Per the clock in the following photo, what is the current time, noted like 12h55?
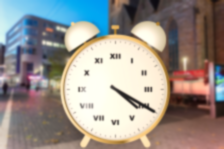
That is 4h20
